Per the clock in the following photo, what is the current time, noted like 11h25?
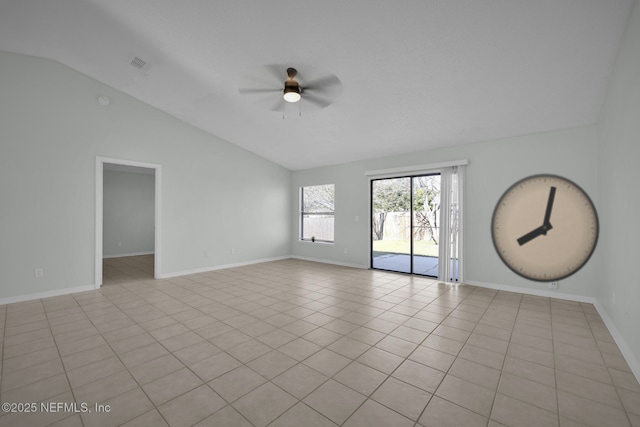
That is 8h02
